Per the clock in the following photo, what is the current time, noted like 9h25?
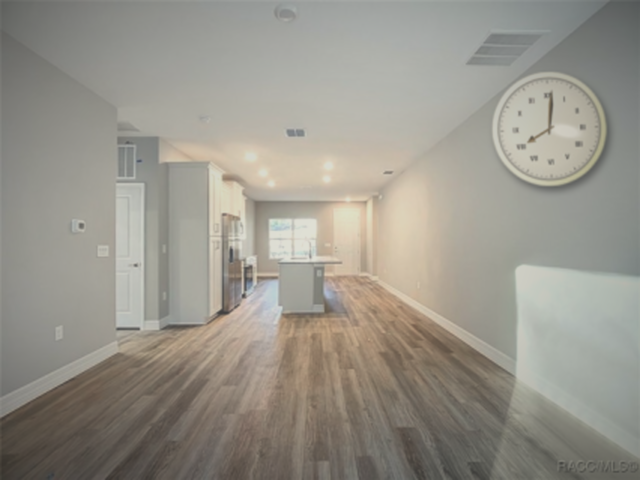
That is 8h01
